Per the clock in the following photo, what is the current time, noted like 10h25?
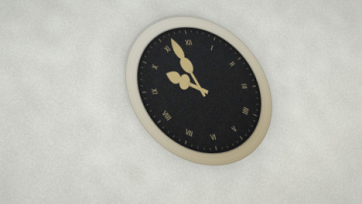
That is 9h57
